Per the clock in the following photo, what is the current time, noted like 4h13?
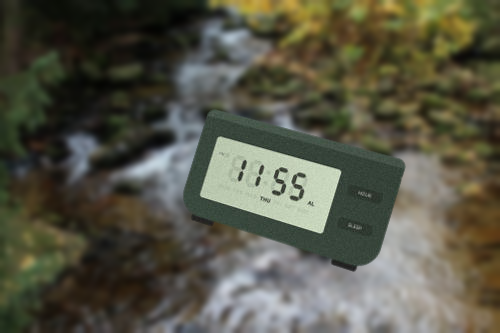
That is 11h55
